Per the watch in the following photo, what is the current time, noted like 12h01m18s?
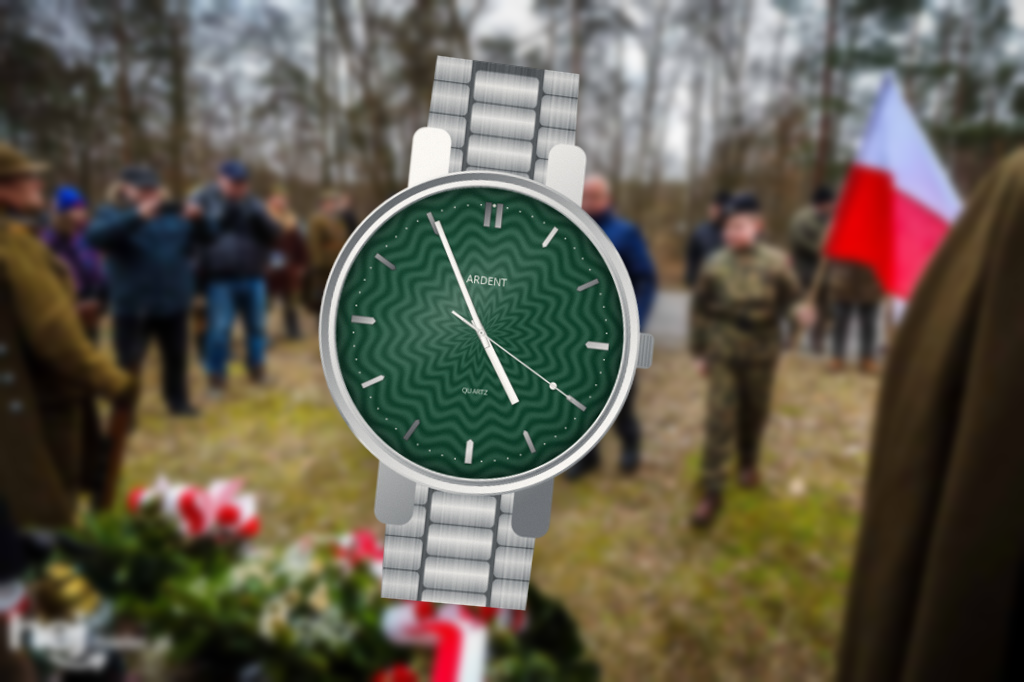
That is 4h55m20s
